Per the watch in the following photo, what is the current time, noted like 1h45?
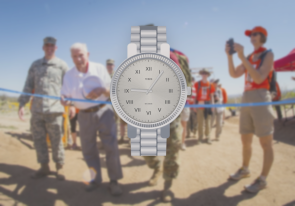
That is 9h06
